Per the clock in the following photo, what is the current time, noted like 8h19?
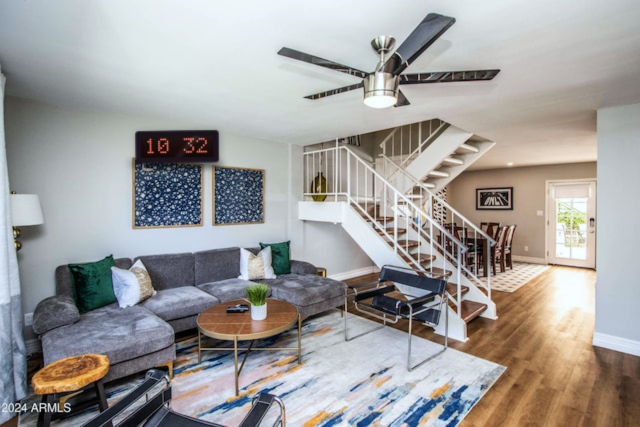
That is 10h32
